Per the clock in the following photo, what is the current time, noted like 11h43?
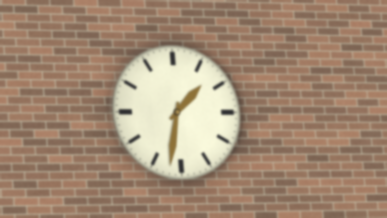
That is 1h32
